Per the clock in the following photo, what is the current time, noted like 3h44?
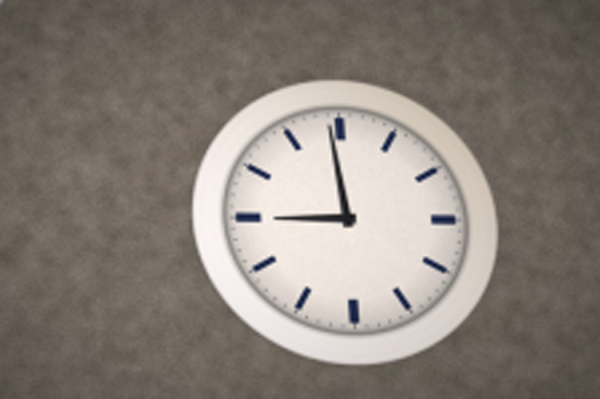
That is 8h59
